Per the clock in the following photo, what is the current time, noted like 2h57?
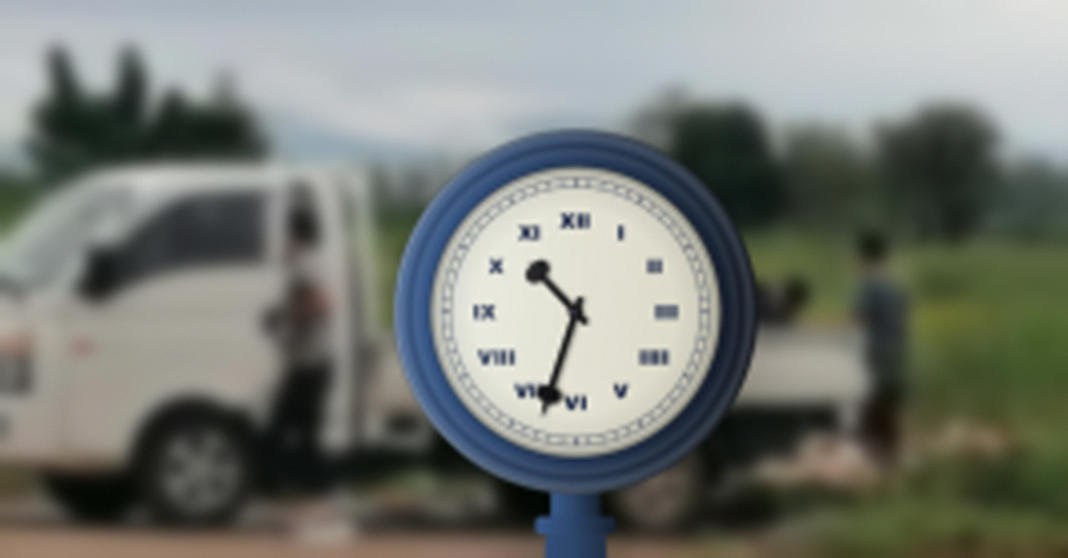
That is 10h33
